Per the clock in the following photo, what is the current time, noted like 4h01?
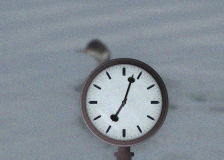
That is 7h03
